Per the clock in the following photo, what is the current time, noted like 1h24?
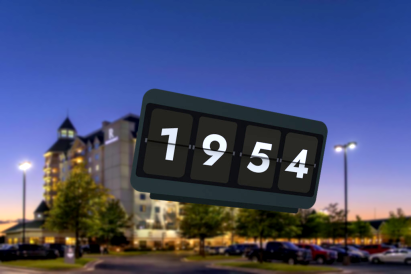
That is 19h54
